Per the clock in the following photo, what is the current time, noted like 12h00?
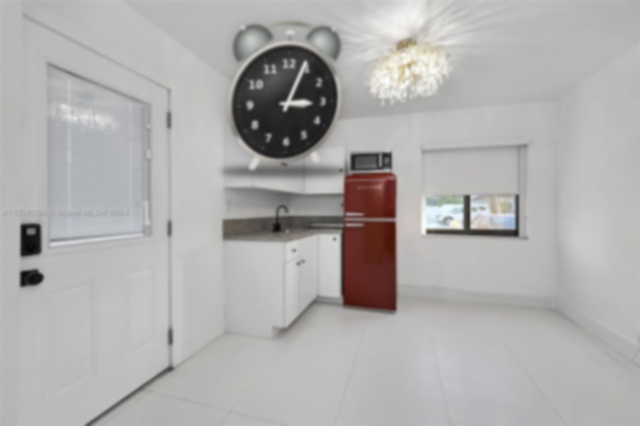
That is 3h04
